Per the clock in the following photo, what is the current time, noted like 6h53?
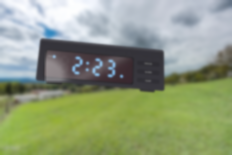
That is 2h23
